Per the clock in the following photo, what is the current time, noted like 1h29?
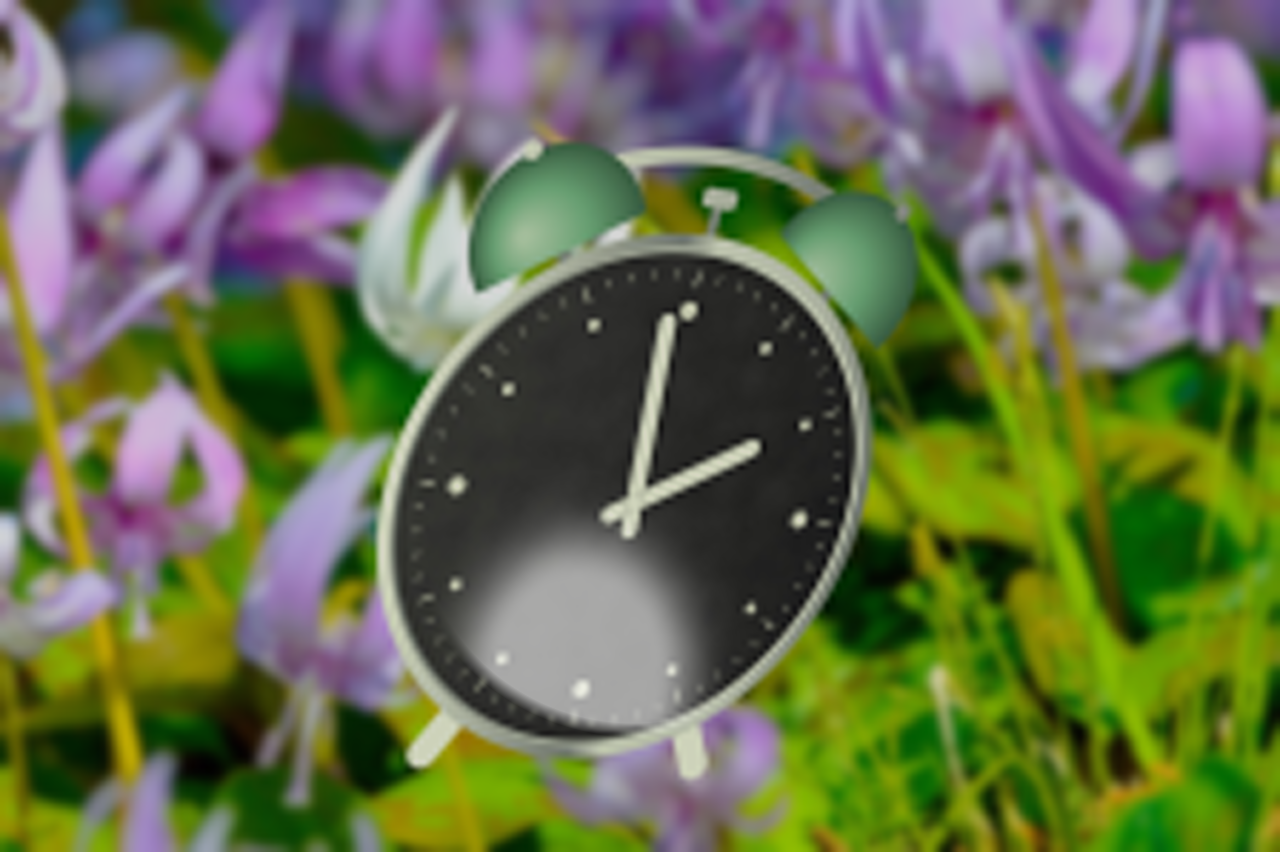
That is 1h59
